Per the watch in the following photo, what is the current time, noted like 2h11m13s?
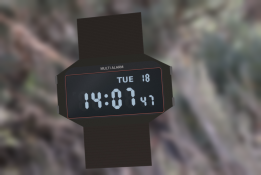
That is 14h07m47s
